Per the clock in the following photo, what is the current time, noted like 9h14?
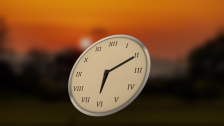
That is 6h10
